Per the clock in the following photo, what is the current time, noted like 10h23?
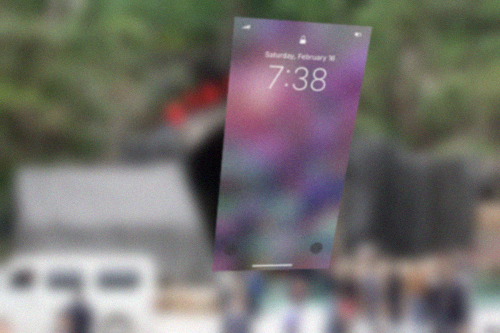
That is 7h38
